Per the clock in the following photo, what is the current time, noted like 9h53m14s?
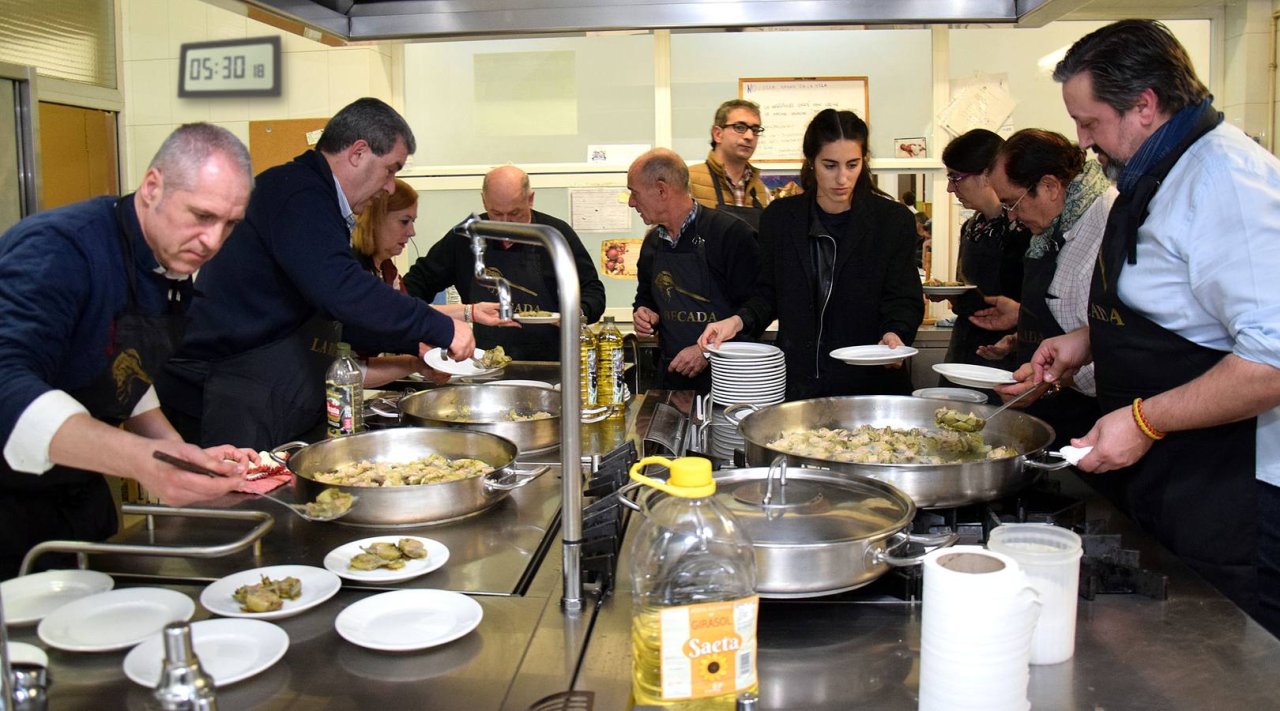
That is 5h30m18s
